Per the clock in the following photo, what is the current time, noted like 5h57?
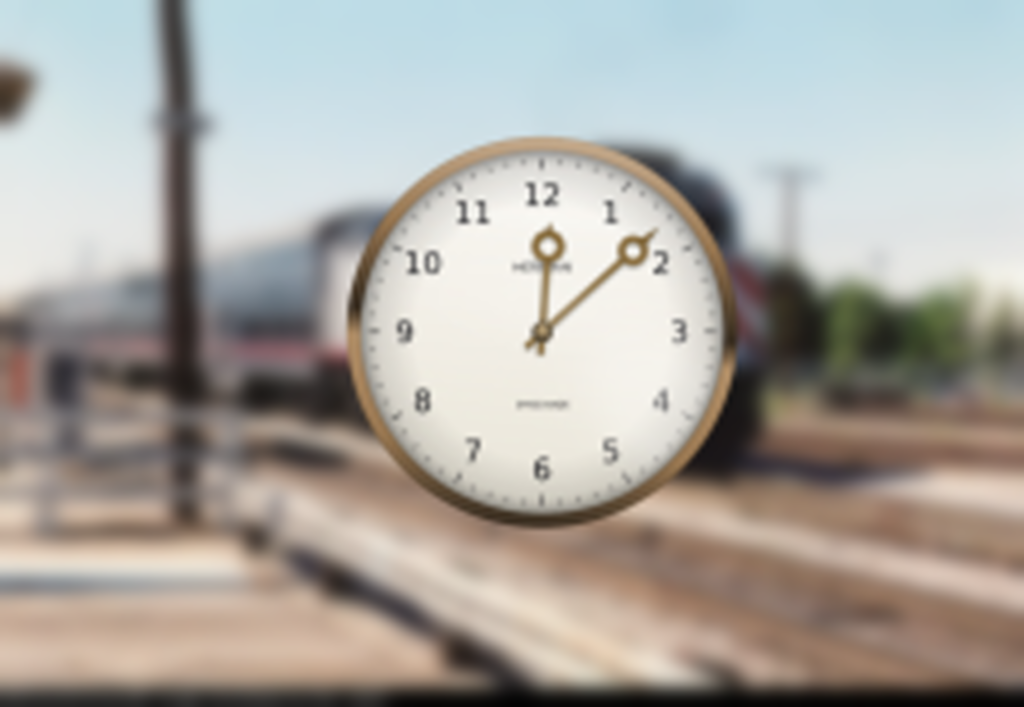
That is 12h08
